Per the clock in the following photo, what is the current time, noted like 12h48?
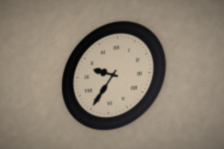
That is 9h35
